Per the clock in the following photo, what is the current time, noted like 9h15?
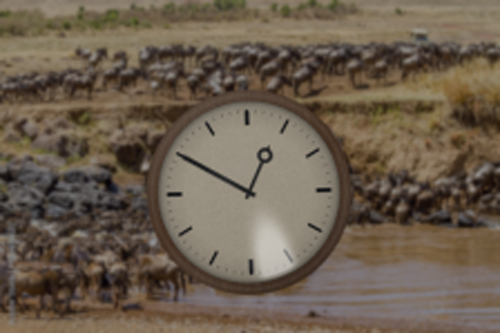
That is 12h50
